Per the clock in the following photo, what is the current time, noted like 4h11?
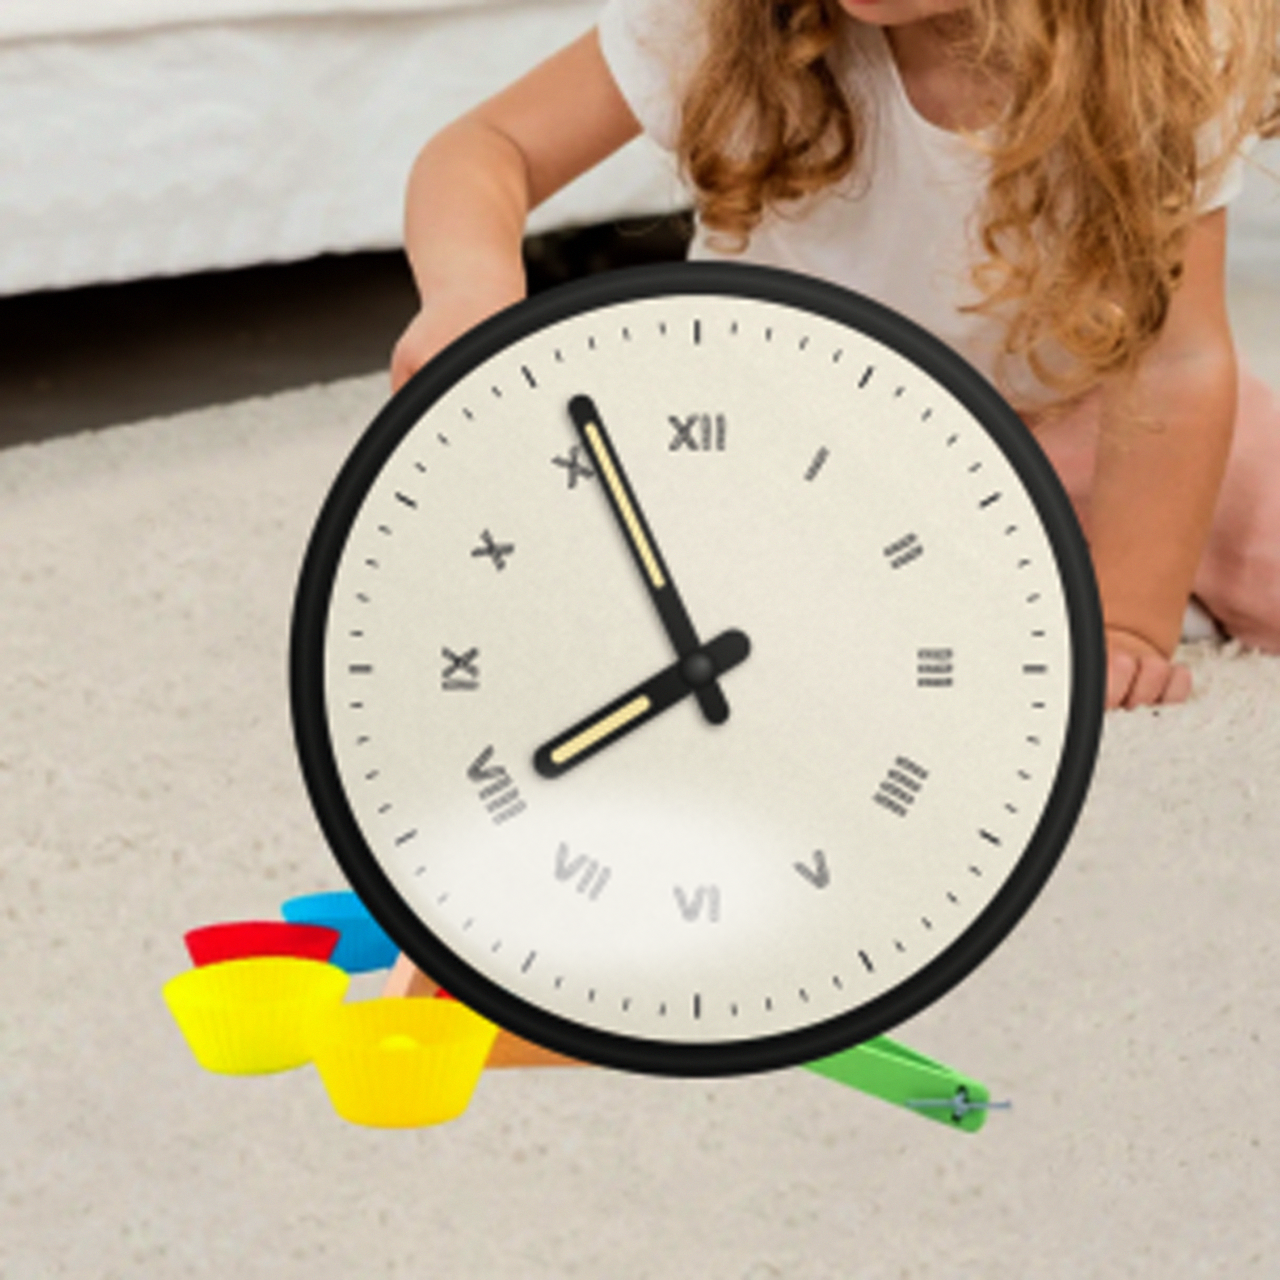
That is 7h56
